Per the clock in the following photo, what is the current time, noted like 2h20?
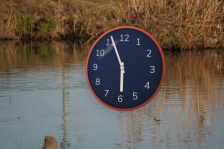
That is 5h56
